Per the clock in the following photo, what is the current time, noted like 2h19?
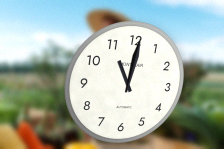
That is 11h01
